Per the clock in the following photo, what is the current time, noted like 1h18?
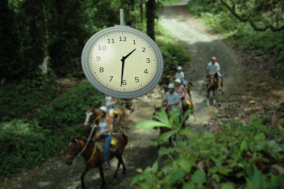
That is 1h31
